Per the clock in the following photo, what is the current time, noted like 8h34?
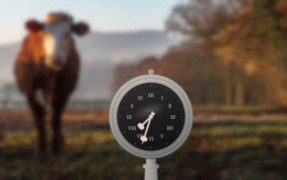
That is 7h33
